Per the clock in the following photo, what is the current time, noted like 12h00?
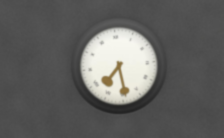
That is 7h29
